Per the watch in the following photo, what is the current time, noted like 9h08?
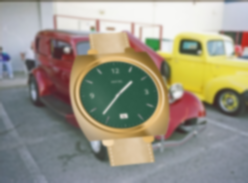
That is 1h37
